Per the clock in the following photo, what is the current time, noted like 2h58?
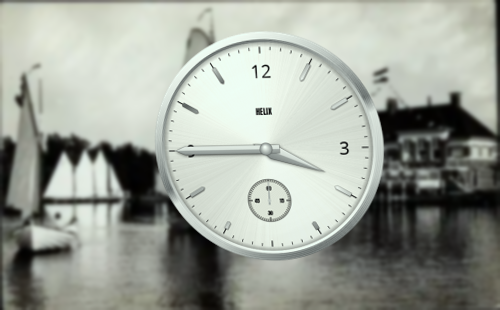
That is 3h45
